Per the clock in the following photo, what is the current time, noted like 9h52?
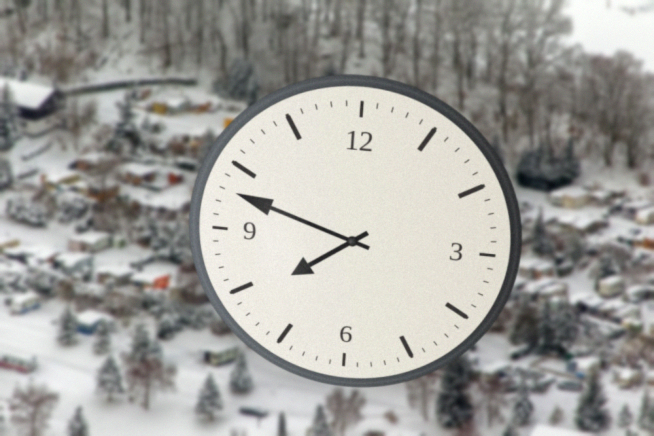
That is 7h48
